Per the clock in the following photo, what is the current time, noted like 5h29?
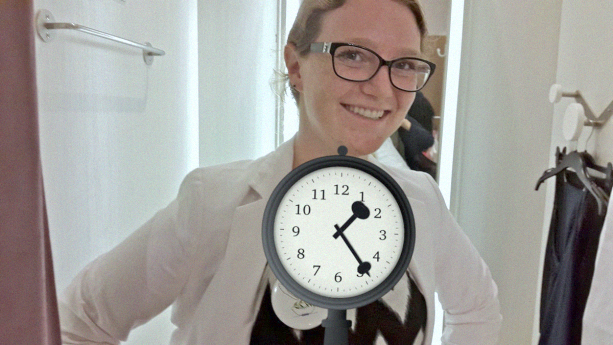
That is 1h24
